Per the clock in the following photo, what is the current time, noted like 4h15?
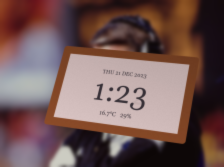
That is 1h23
